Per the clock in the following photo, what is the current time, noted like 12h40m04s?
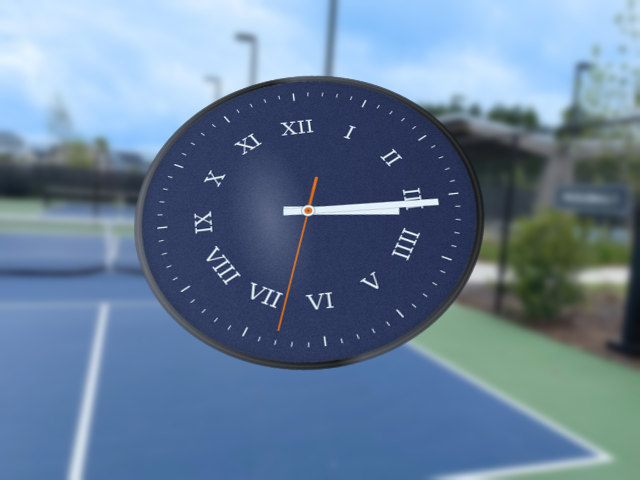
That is 3h15m33s
